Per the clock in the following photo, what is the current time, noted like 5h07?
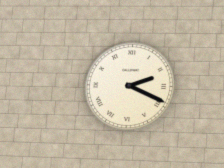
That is 2h19
